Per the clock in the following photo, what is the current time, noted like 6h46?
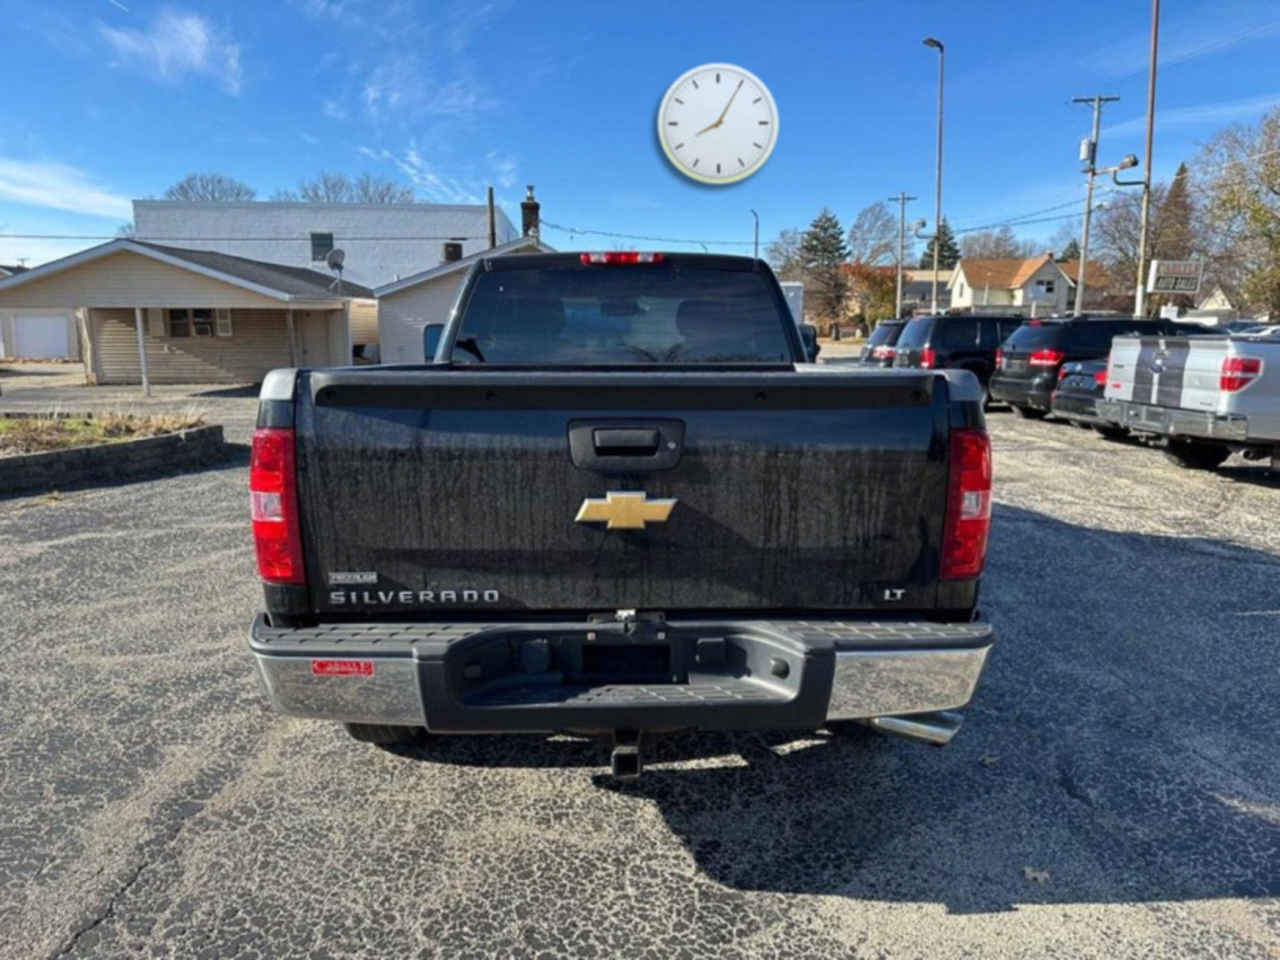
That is 8h05
